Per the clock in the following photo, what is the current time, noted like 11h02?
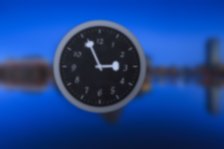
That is 2h56
